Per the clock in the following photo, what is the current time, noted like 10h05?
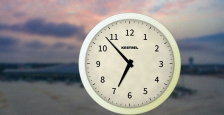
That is 6h53
